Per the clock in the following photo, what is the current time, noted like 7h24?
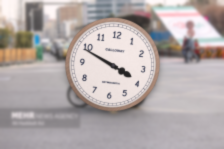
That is 3h49
